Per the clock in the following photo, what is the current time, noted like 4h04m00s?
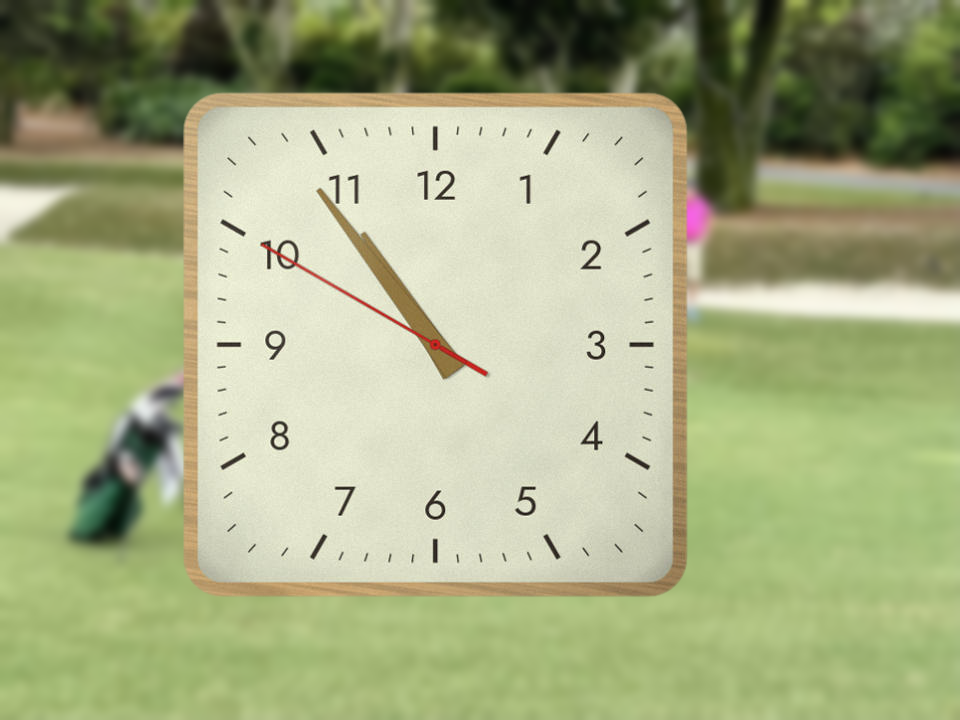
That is 10h53m50s
